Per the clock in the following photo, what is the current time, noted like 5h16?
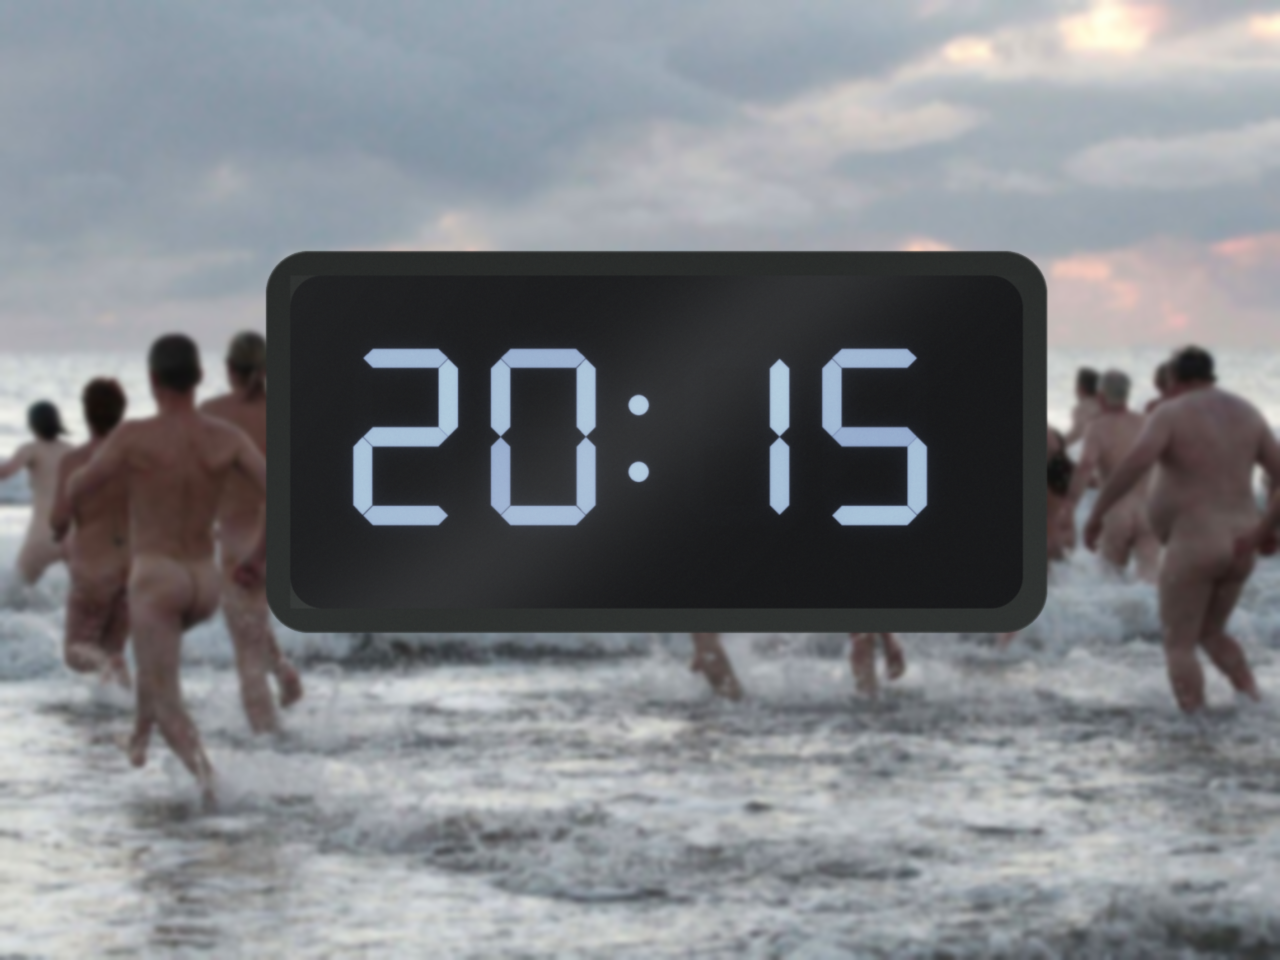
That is 20h15
